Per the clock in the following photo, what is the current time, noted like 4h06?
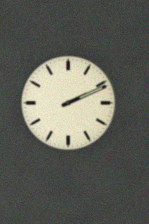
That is 2h11
